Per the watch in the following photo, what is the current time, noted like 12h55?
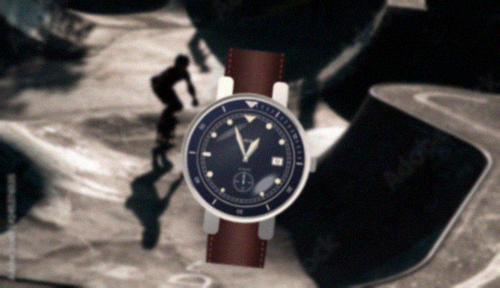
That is 12h56
